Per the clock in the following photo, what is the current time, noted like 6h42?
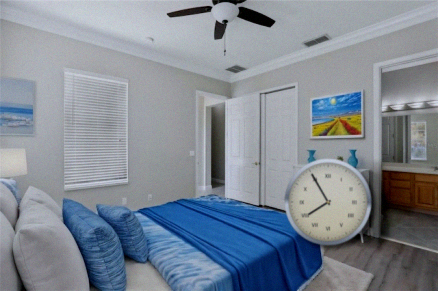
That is 7h55
